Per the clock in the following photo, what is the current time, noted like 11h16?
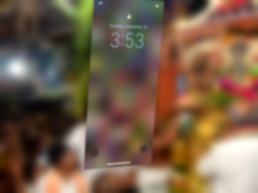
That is 3h53
